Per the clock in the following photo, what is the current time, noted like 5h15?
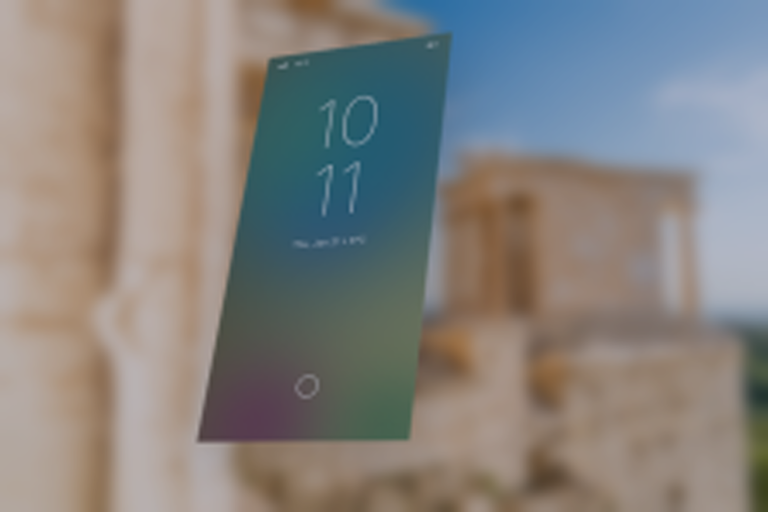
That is 10h11
